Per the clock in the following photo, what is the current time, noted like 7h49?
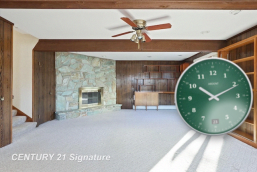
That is 10h11
